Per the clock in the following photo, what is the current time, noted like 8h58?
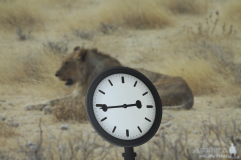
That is 2h44
